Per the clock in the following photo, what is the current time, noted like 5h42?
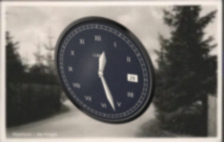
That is 12h27
